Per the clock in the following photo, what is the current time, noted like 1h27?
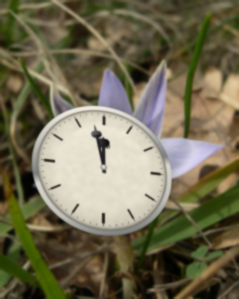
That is 11h58
